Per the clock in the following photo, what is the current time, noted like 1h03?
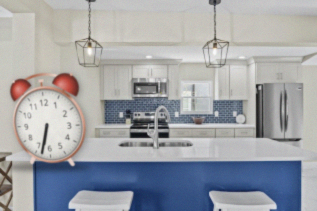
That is 6h33
